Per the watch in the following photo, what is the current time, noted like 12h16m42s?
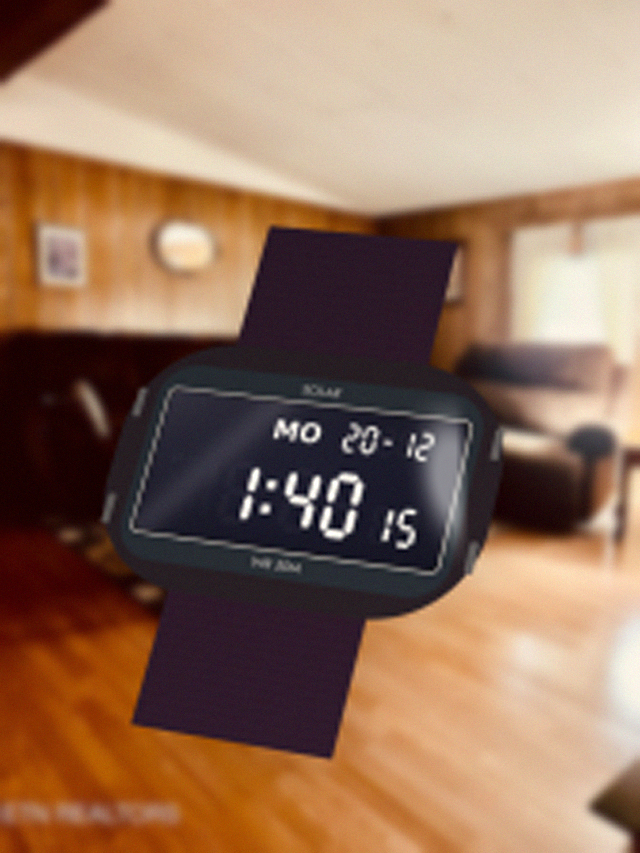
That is 1h40m15s
